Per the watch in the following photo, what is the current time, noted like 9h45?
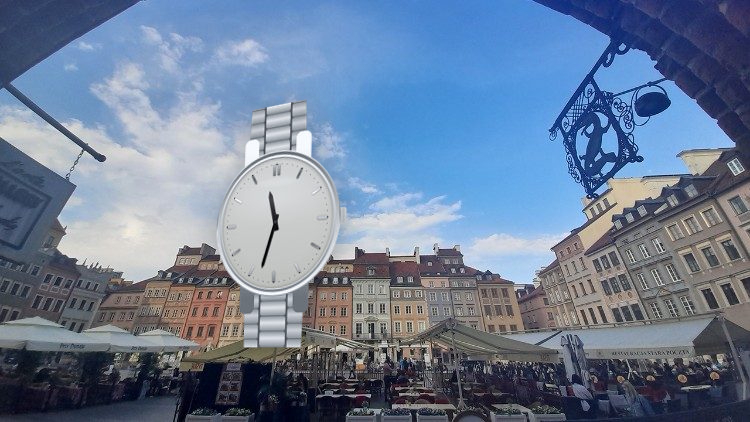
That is 11h33
